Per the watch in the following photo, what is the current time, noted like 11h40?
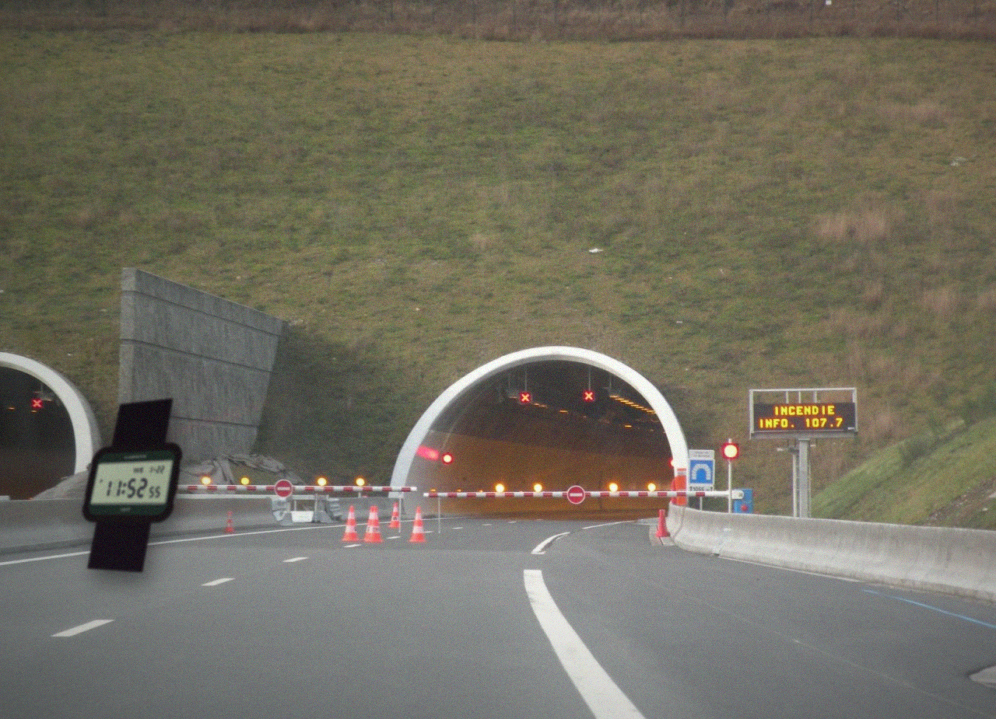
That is 11h52
